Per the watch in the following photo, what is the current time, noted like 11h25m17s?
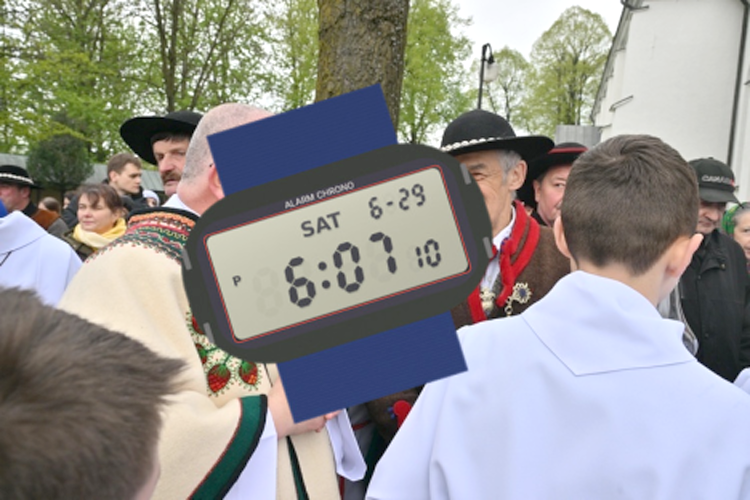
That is 6h07m10s
